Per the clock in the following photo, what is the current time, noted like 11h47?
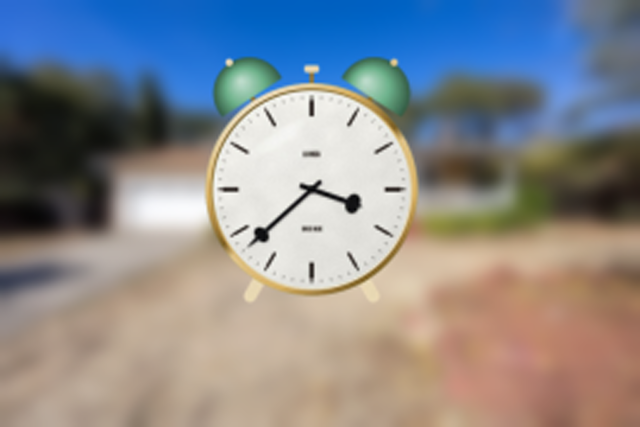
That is 3h38
